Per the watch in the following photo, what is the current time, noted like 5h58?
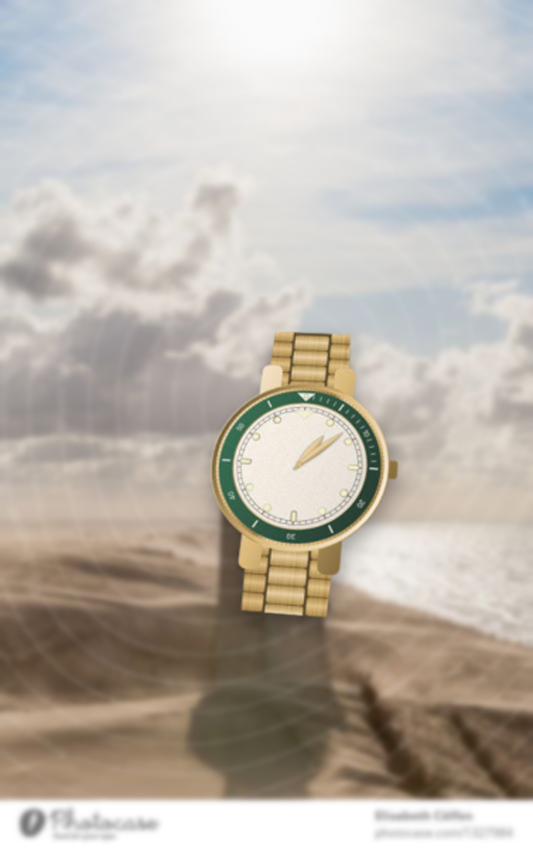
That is 1h08
